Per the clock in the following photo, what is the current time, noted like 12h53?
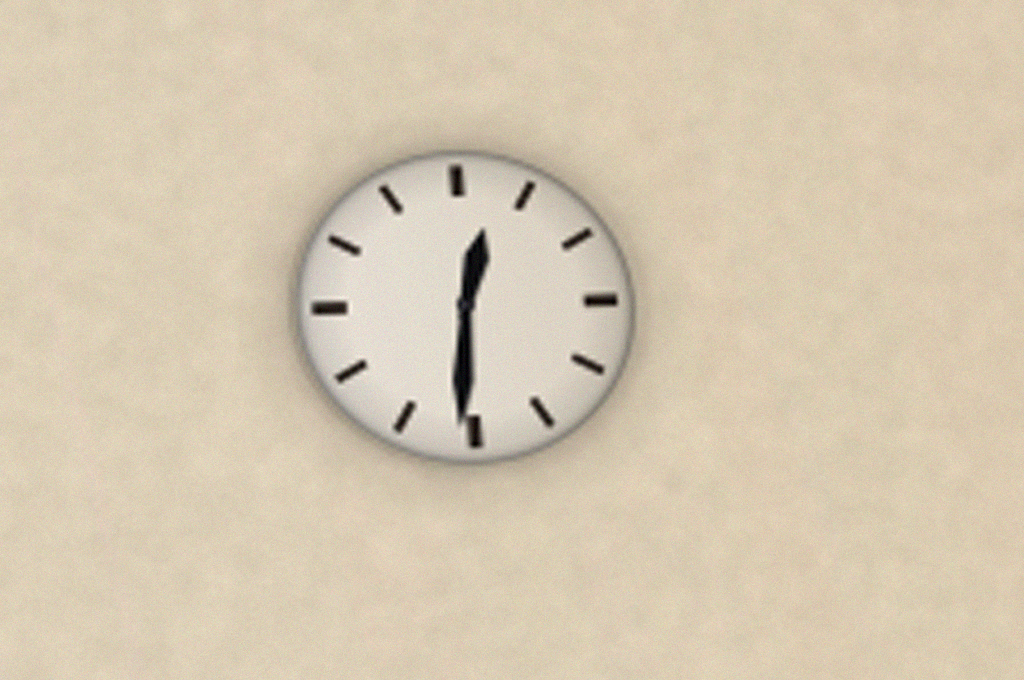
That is 12h31
